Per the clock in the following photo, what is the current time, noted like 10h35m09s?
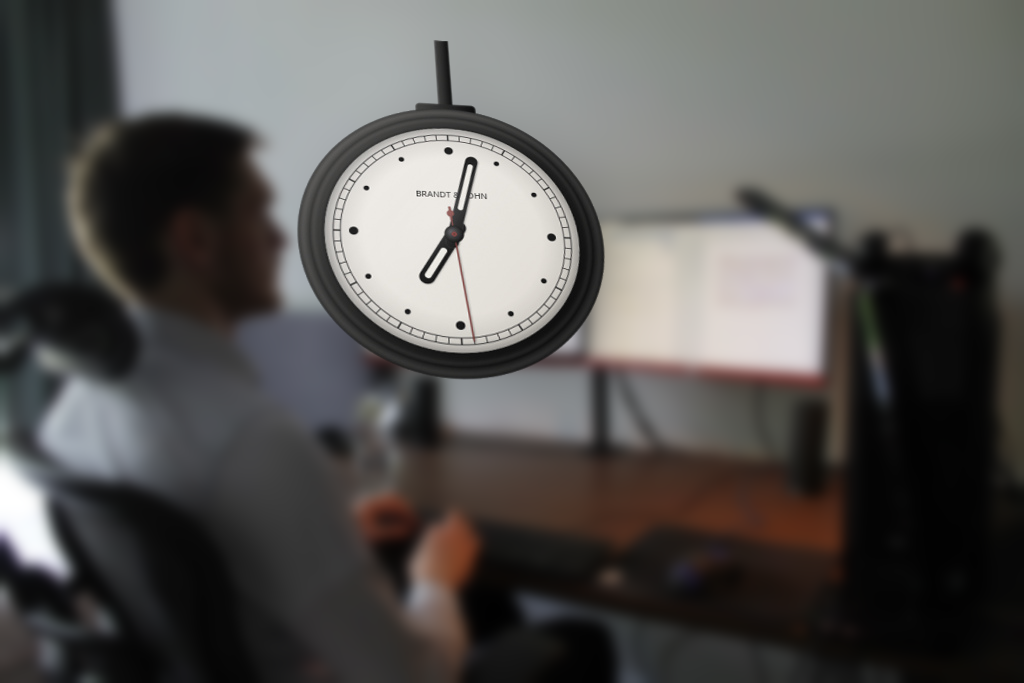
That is 7h02m29s
